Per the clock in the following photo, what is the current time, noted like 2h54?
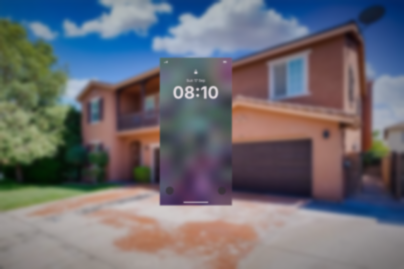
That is 8h10
